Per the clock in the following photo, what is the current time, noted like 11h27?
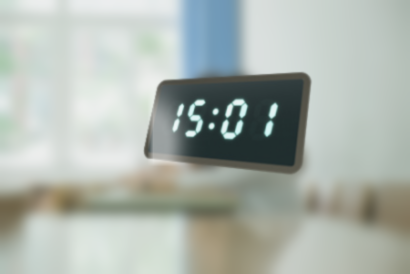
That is 15h01
